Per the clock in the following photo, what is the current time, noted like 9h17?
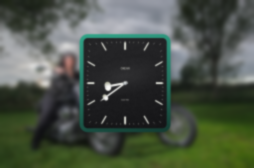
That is 8h39
